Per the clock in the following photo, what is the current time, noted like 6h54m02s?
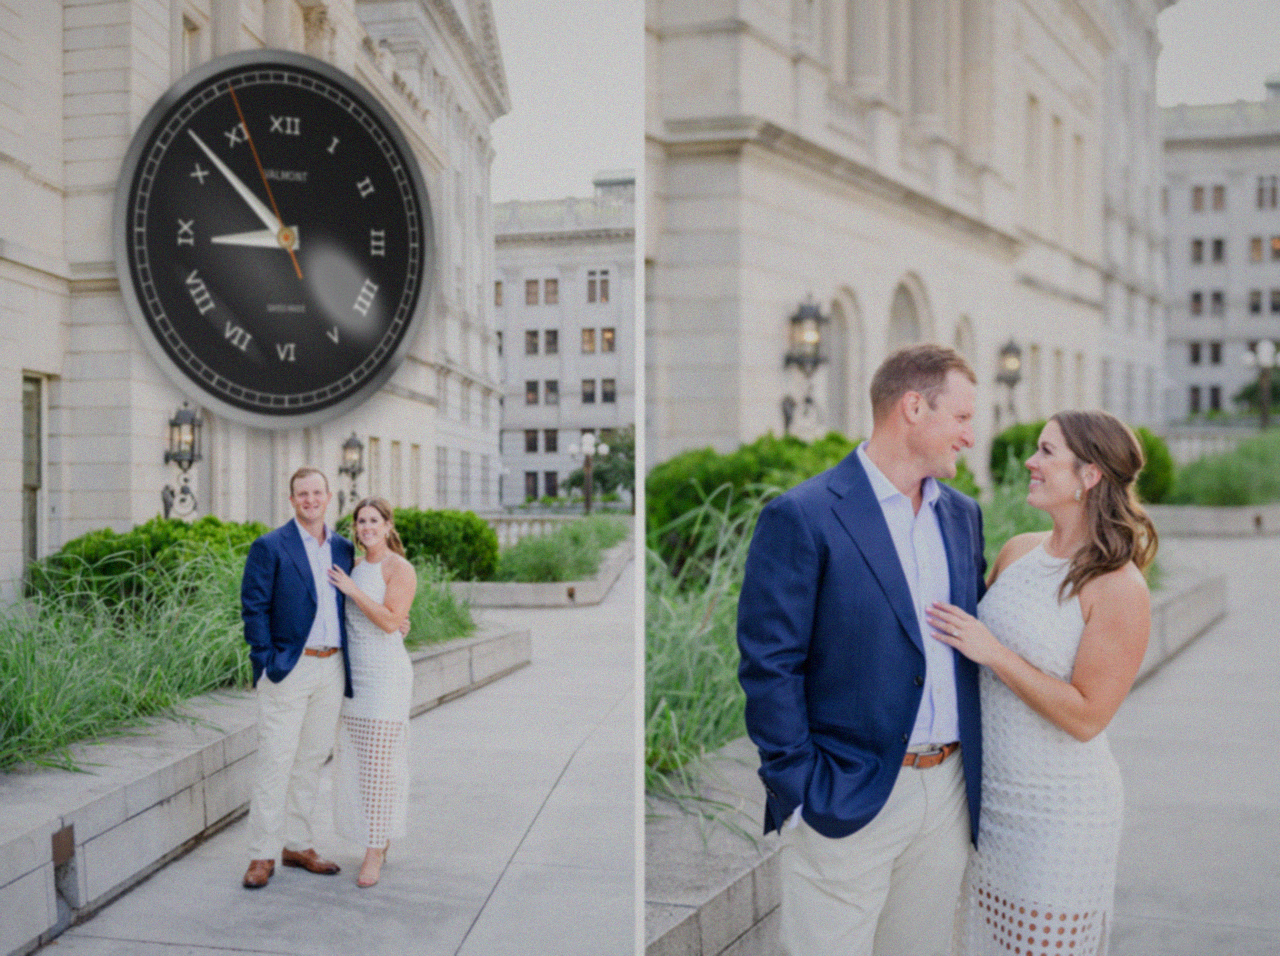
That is 8h51m56s
